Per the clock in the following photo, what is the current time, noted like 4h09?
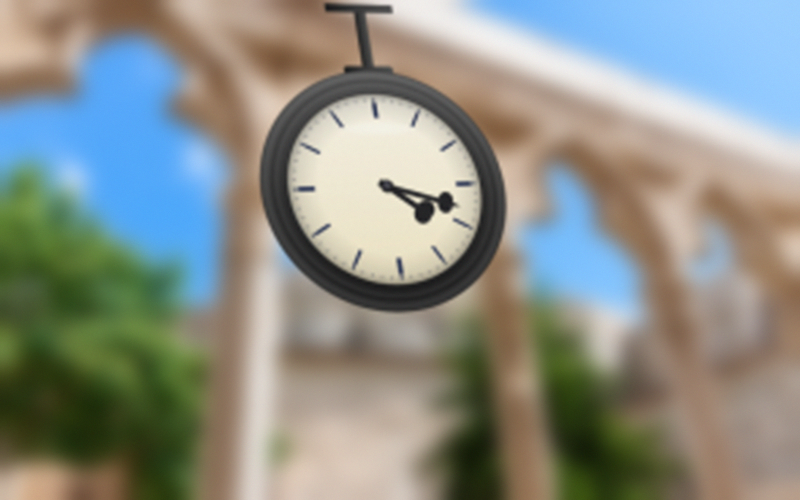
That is 4h18
